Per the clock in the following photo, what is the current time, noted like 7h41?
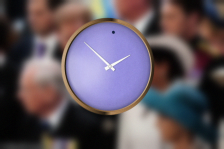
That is 1h51
